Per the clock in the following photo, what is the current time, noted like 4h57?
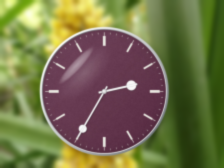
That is 2h35
